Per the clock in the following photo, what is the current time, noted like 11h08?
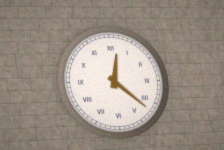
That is 12h22
